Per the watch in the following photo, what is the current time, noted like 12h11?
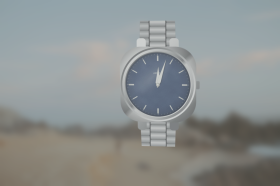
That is 12h03
